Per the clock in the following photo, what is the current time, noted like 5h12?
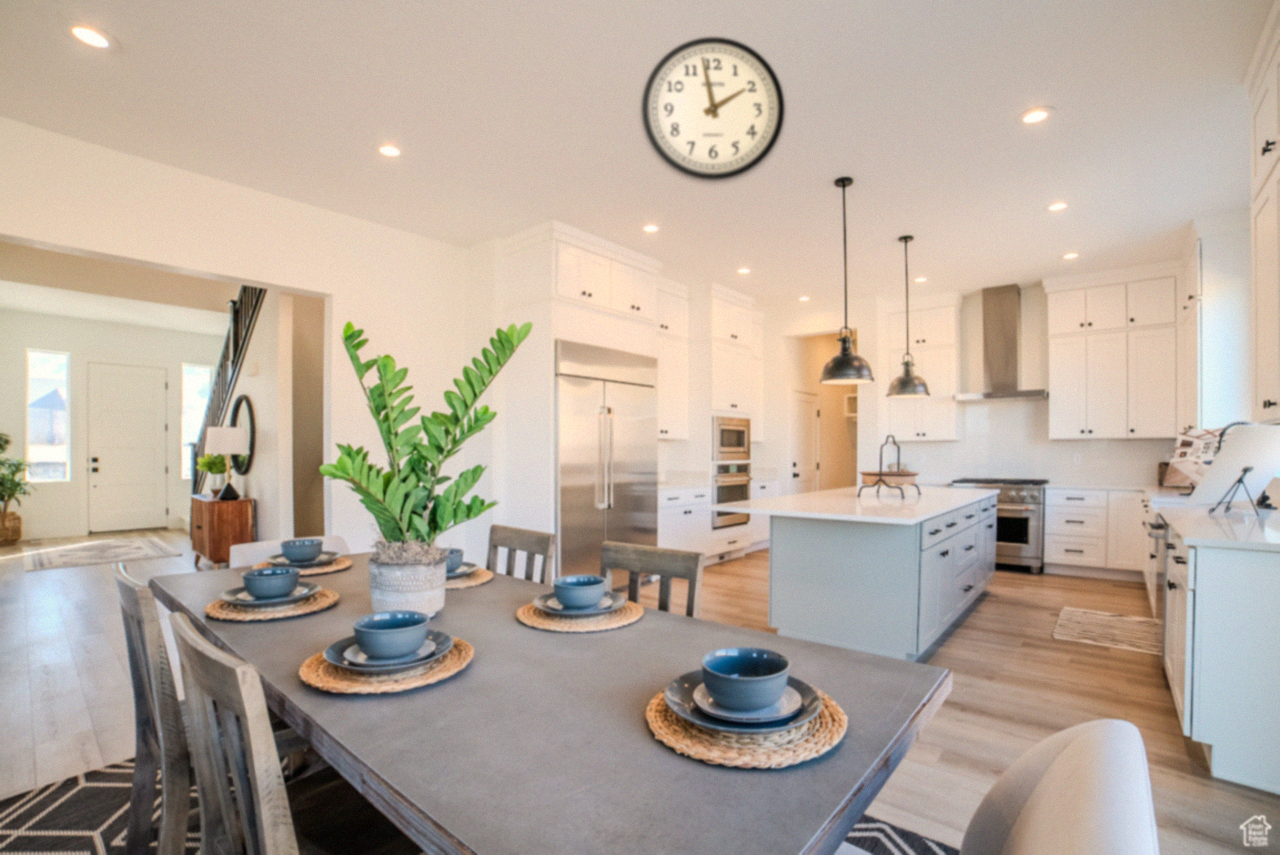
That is 1h58
